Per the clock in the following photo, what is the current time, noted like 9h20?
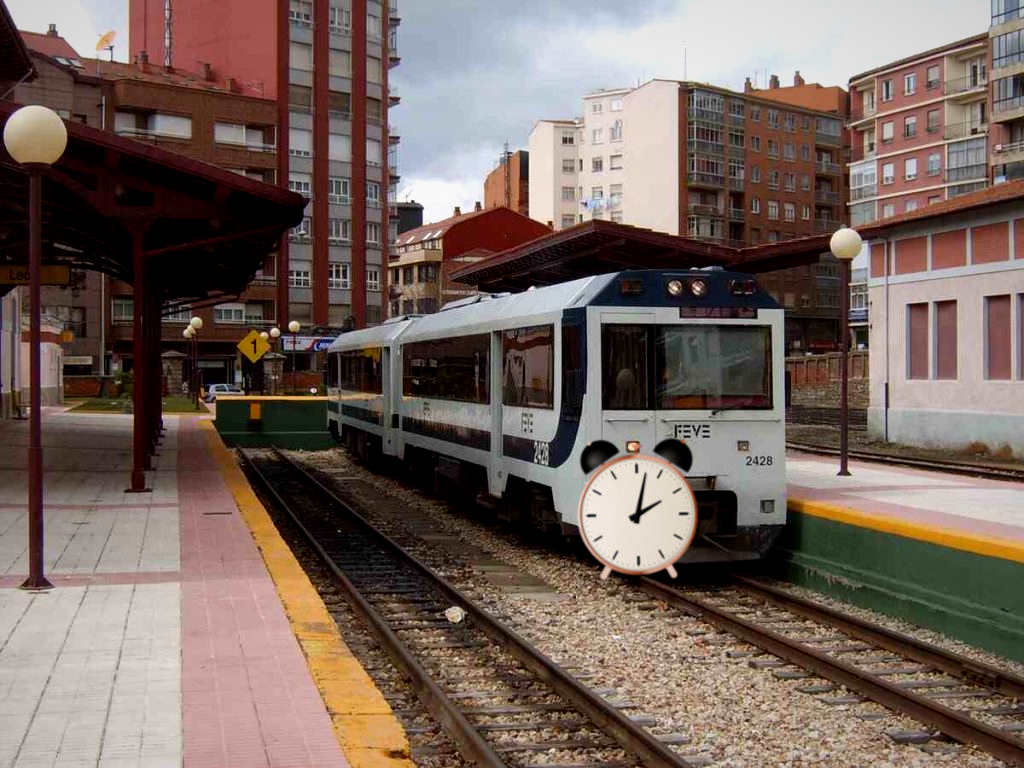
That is 2h02
